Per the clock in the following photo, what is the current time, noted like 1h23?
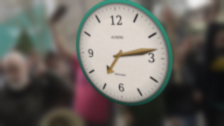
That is 7h13
